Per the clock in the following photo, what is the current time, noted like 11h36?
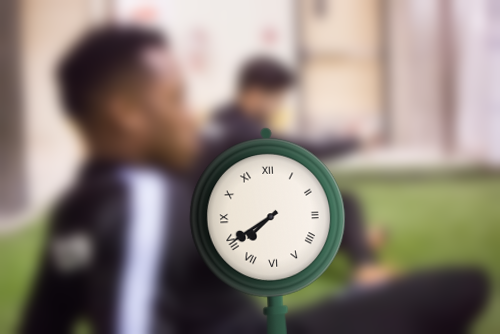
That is 7h40
